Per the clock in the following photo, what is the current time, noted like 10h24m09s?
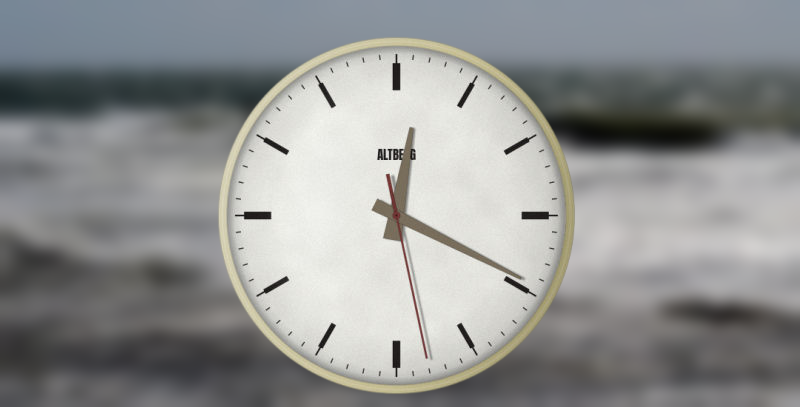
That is 12h19m28s
